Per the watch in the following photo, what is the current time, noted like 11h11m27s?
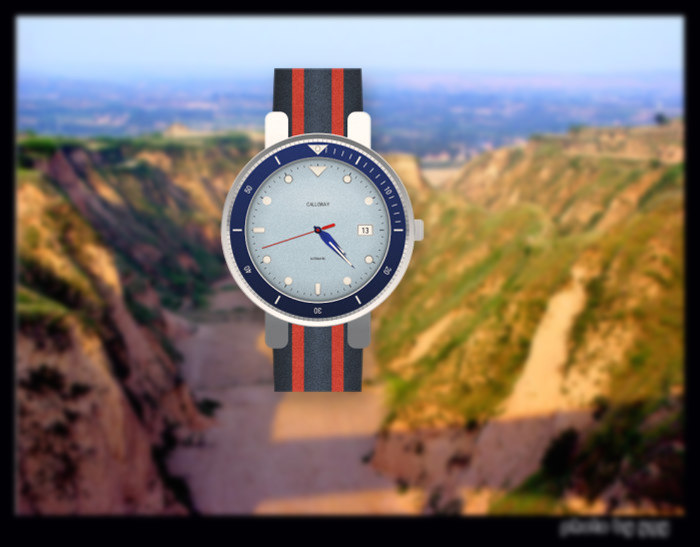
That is 4h22m42s
